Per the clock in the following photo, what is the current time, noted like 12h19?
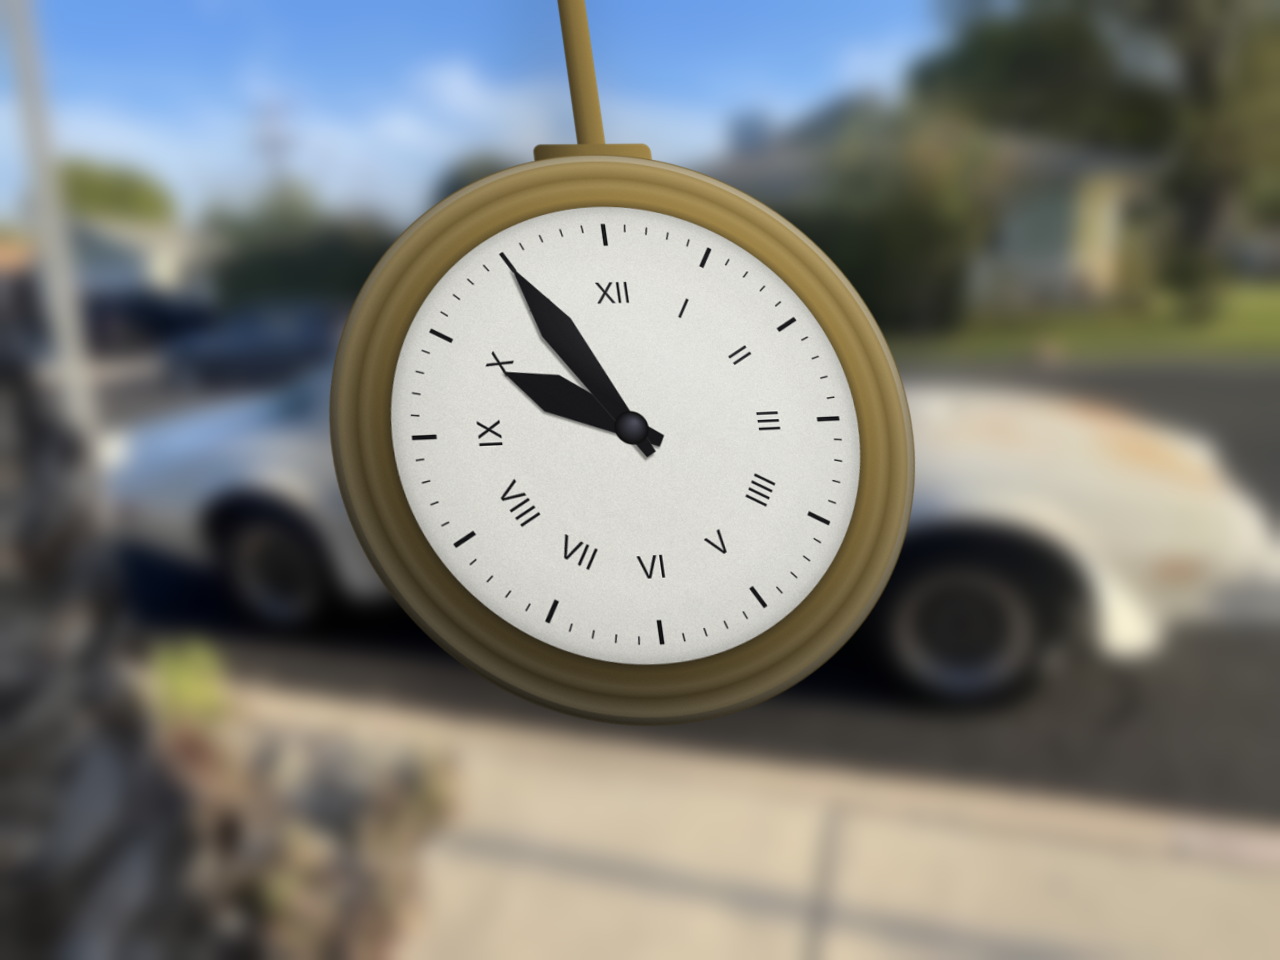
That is 9h55
